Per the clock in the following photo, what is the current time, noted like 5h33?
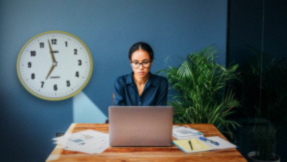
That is 6h58
